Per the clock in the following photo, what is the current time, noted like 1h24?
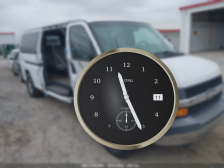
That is 11h26
